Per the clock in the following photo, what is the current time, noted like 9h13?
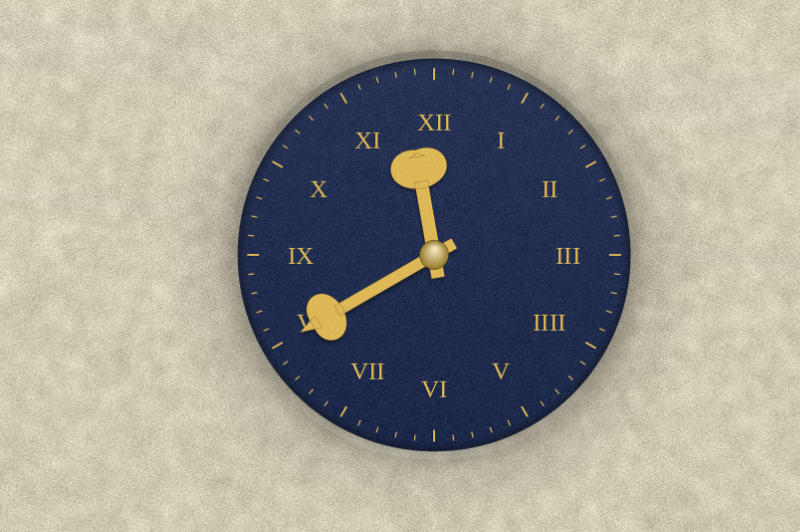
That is 11h40
